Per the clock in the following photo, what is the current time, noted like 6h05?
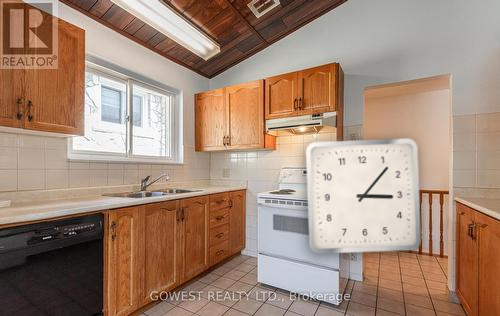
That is 3h07
